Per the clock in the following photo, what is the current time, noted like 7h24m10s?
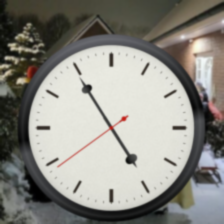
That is 4h54m39s
